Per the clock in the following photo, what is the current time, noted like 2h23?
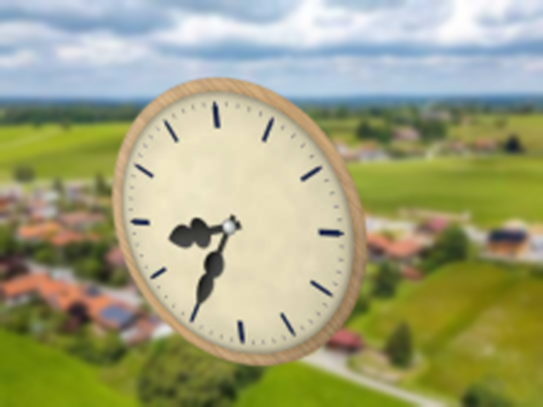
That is 8h35
